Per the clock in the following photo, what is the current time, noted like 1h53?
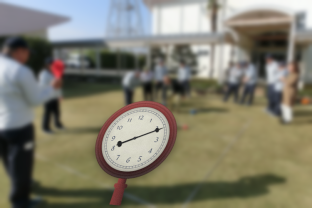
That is 8h11
